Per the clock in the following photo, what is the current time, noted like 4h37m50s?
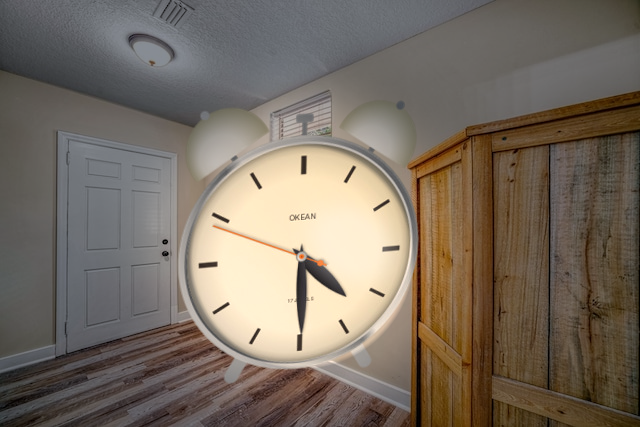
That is 4h29m49s
